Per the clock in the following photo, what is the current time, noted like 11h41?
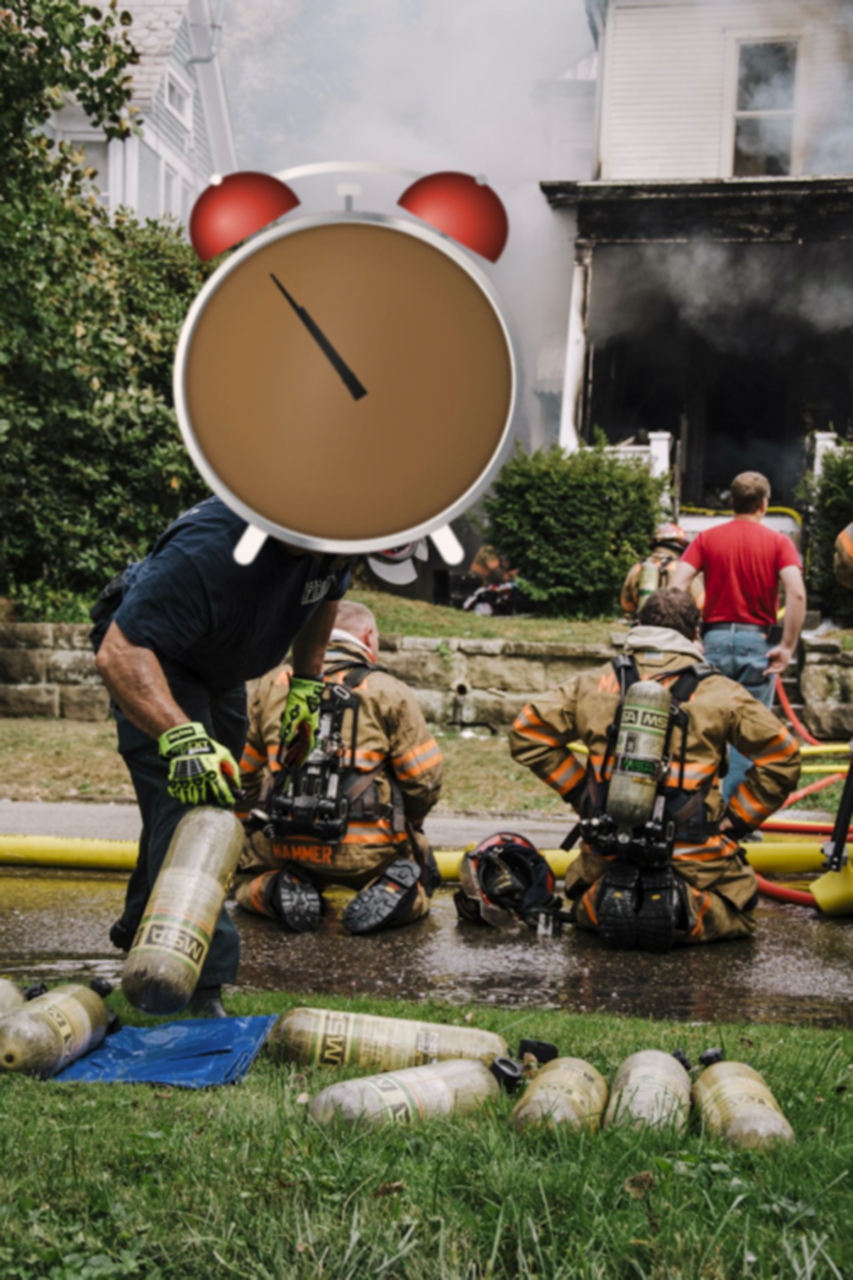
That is 10h54
